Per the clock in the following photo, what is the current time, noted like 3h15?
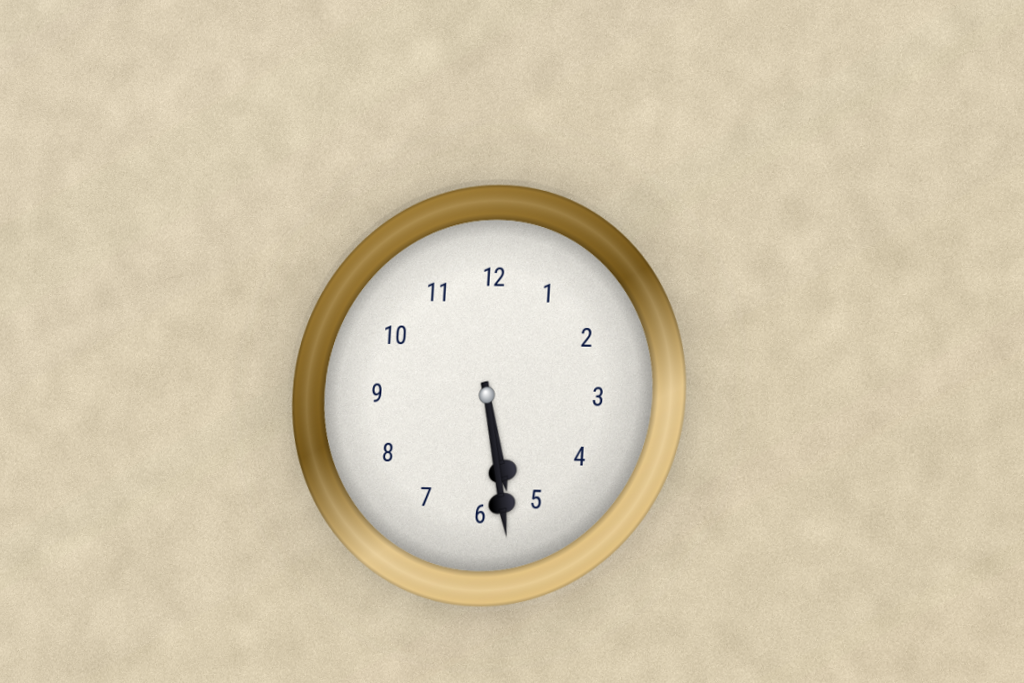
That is 5h28
